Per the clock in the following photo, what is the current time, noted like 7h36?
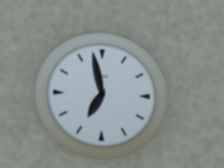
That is 6h58
